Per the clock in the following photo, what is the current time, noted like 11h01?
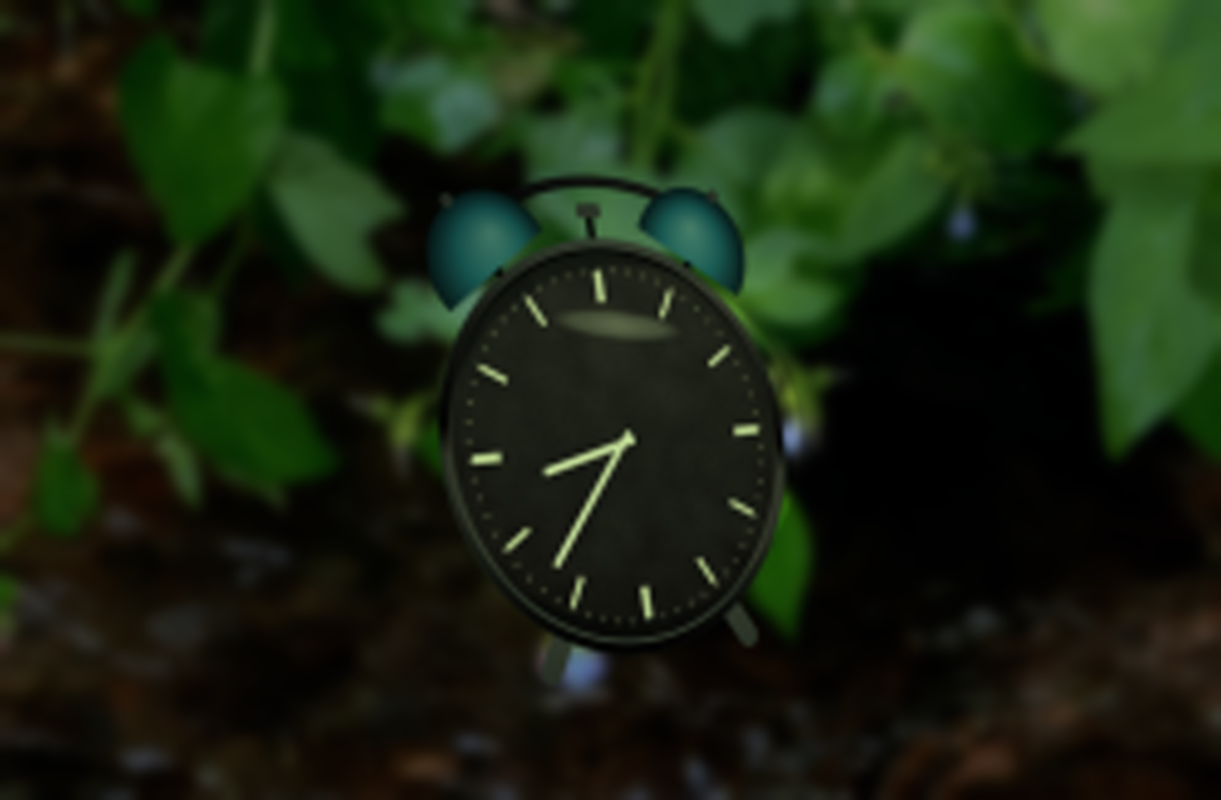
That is 8h37
